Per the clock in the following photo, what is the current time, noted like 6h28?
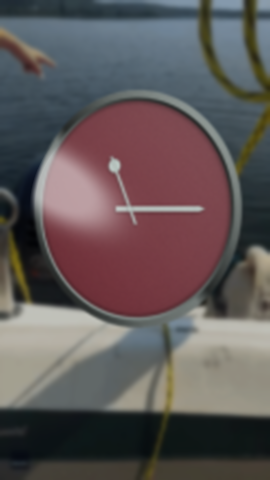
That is 11h15
